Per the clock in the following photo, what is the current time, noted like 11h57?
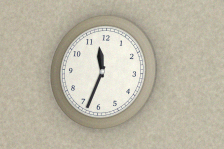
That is 11h33
